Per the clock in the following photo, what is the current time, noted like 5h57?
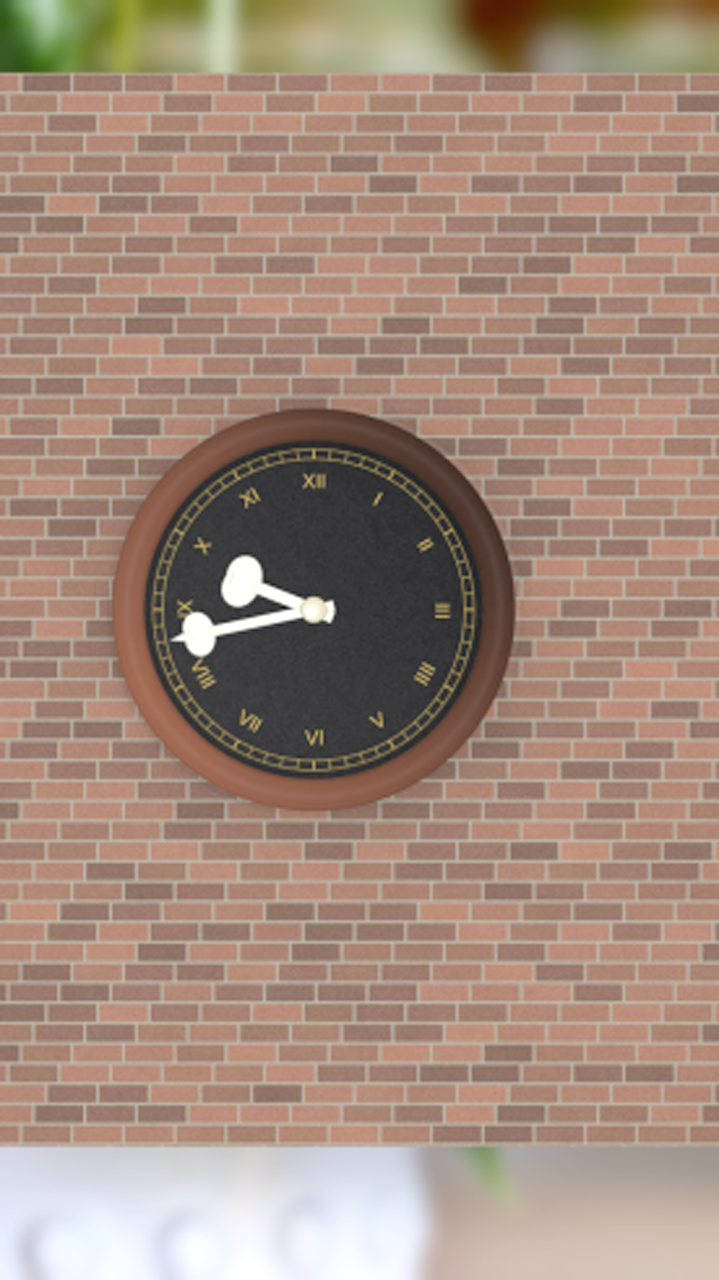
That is 9h43
